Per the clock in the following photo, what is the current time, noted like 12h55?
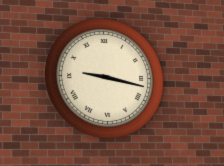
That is 9h17
